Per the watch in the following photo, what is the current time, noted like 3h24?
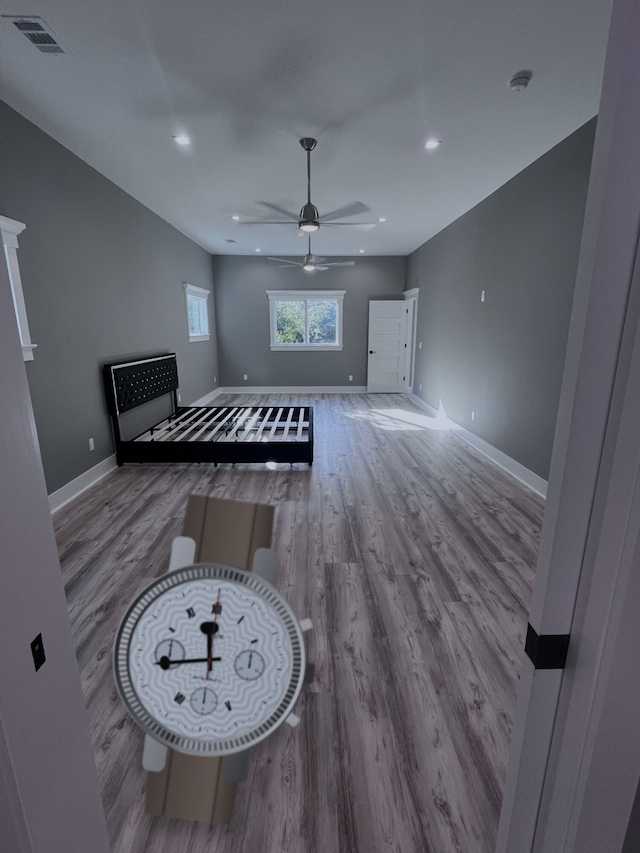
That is 11h43
